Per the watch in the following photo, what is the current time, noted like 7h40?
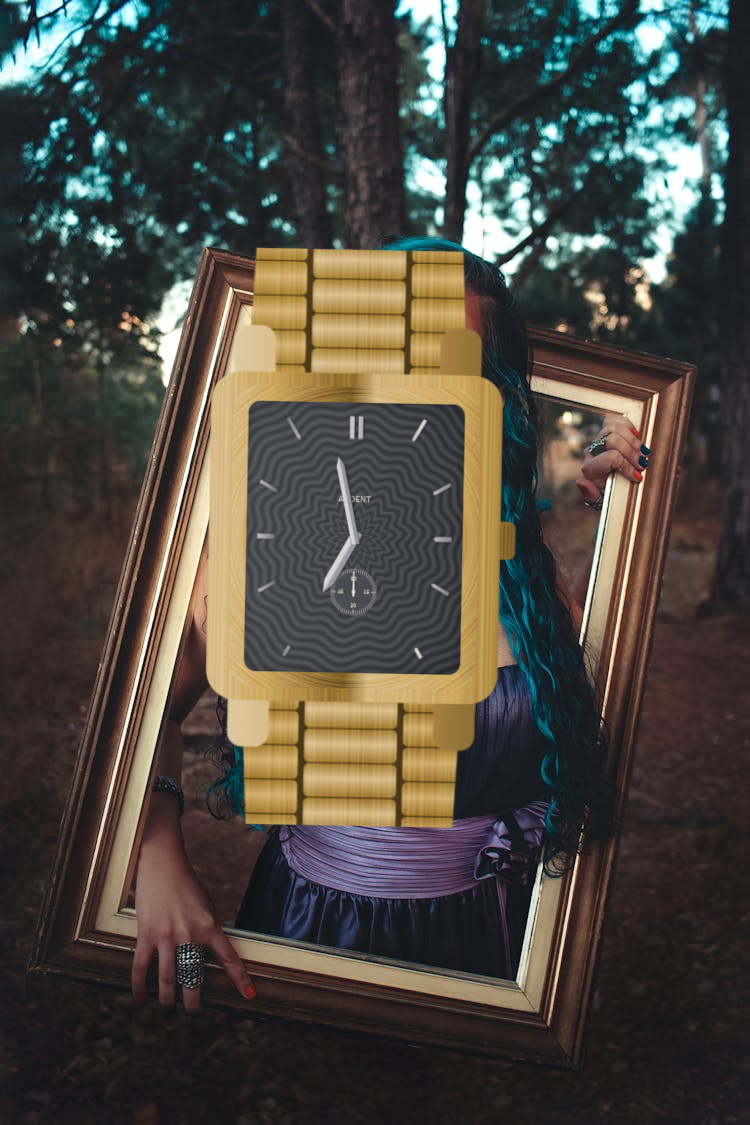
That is 6h58
